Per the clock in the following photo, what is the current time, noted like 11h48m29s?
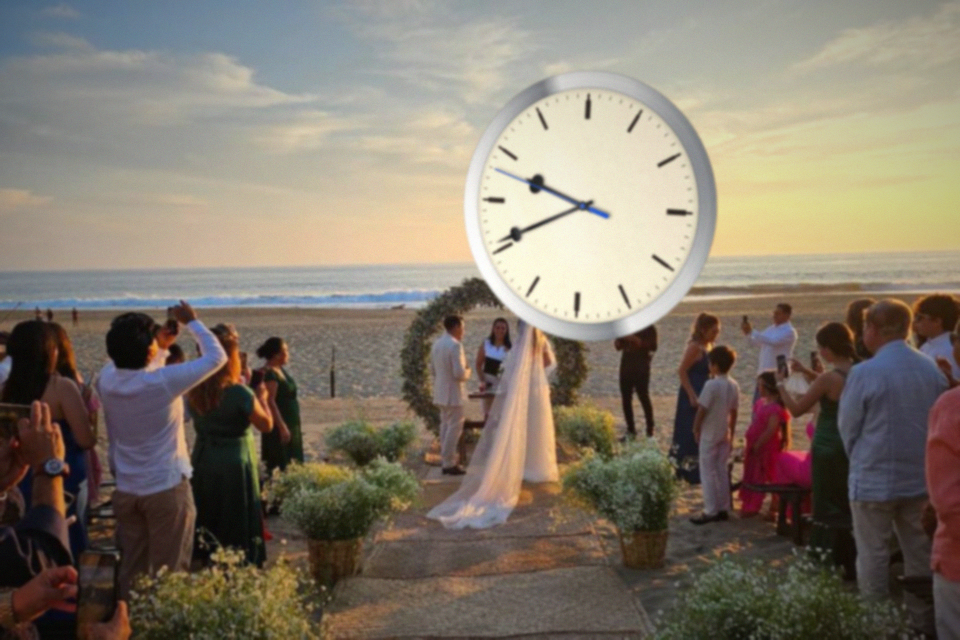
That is 9h40m48s
